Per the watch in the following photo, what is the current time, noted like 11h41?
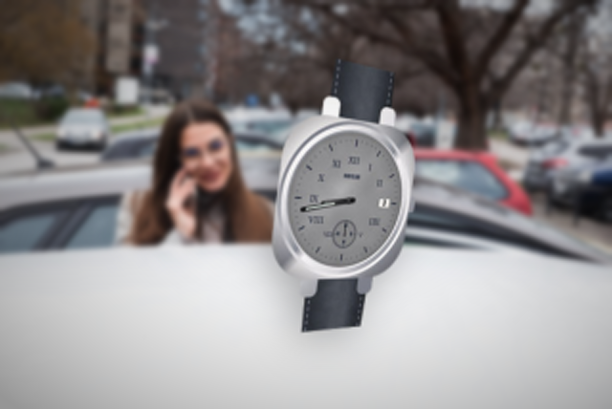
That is 8h43
